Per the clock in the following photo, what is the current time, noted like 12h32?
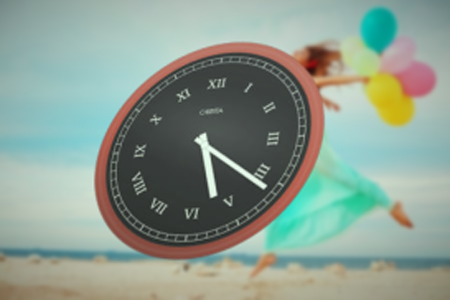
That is 5h21
